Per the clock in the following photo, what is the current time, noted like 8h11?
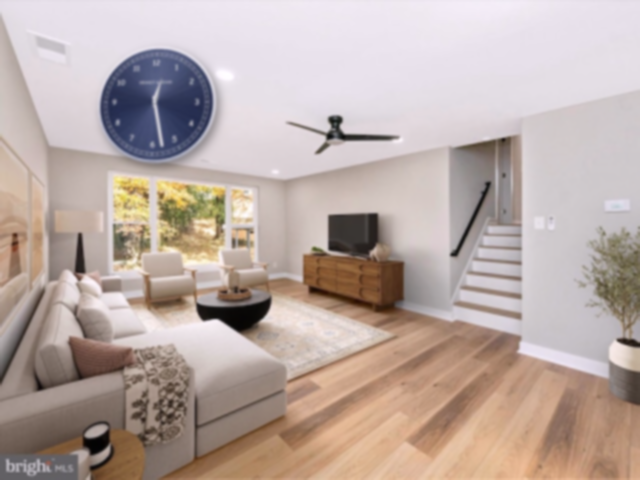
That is 12h28
